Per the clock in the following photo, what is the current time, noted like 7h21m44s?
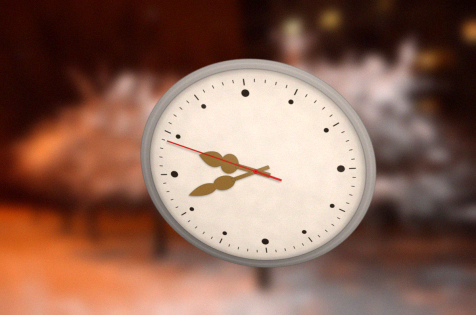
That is 9h41m49s
